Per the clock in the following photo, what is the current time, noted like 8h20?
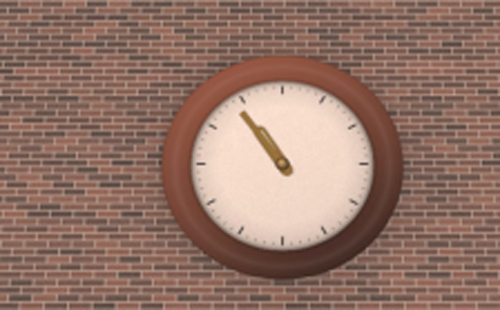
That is 10h54
